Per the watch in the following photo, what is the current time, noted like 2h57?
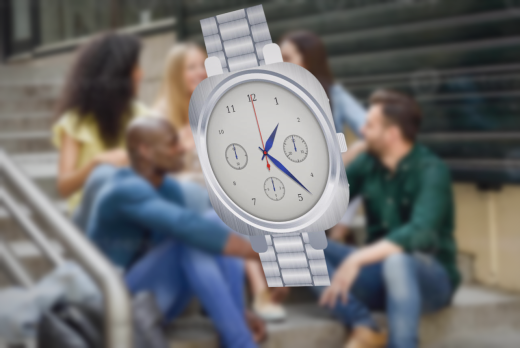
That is 1h23
